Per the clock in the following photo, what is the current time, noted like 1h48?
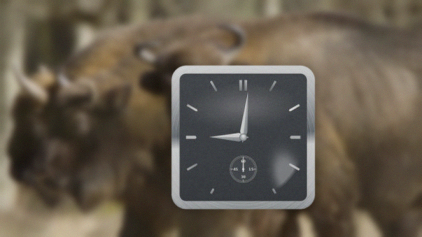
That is 9h01
